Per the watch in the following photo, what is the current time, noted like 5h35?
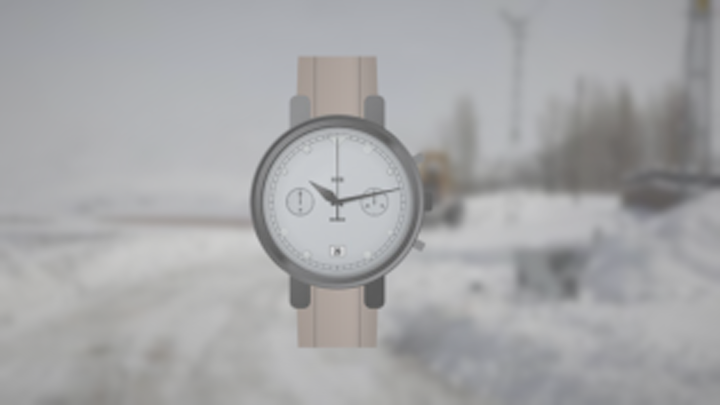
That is 10h13
